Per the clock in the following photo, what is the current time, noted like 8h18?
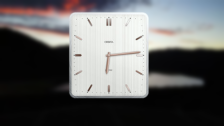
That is 6h14
